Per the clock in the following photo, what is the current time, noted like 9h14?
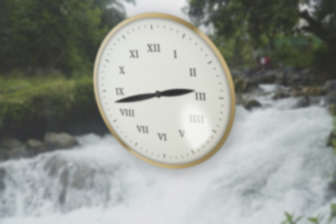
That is 2h43
